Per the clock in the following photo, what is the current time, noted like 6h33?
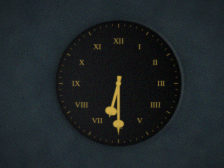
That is 6h30
